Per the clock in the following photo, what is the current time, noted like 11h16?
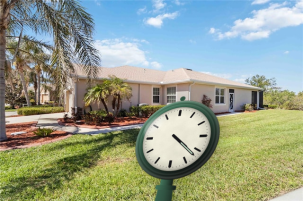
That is 4h22
